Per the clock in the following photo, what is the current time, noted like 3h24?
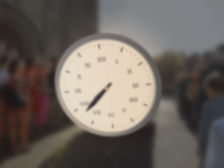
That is 7h38
